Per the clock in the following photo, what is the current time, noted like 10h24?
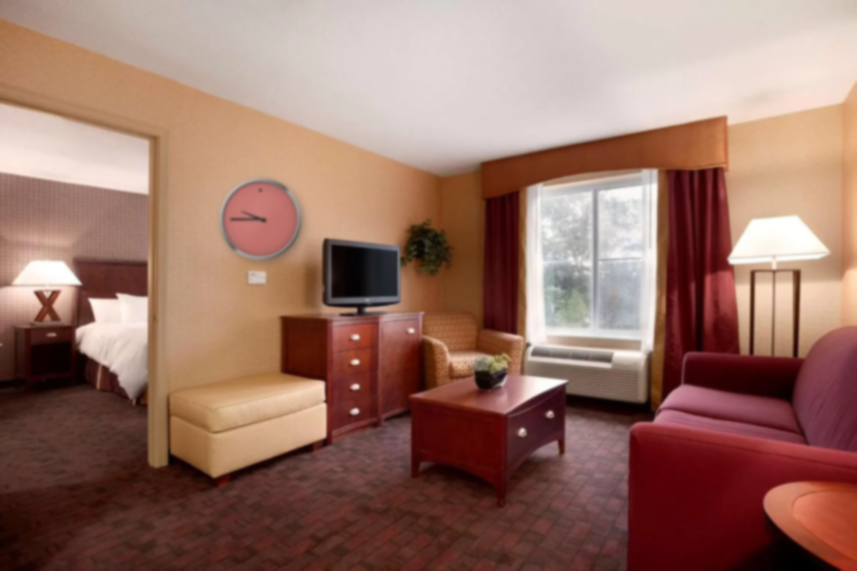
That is 9h45
